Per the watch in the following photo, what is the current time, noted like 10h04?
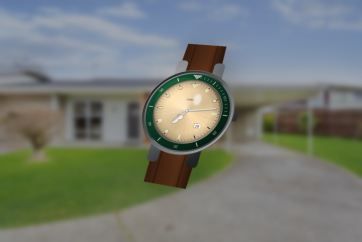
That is 7h13
